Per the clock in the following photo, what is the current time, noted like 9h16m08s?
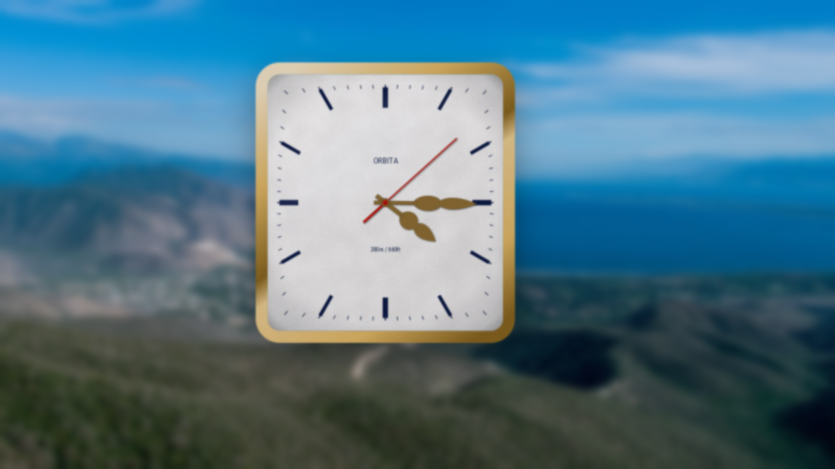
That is 4h15m08s
